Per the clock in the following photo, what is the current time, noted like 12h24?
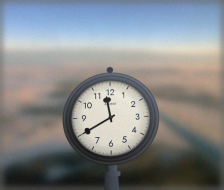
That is 11h40
